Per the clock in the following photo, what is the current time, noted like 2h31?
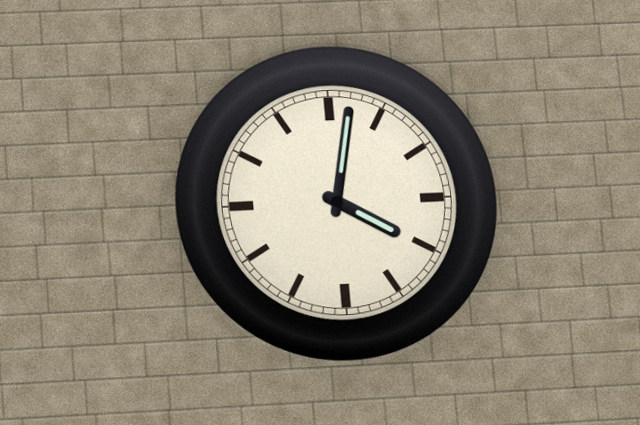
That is 4h02
